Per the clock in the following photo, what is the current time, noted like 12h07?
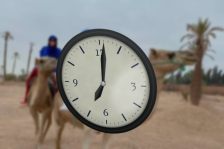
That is 7h01
